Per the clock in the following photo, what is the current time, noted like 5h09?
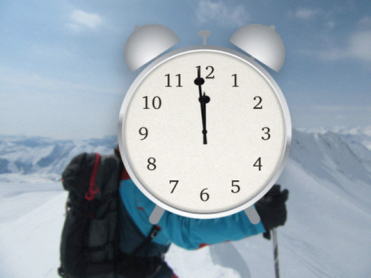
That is 11h59
